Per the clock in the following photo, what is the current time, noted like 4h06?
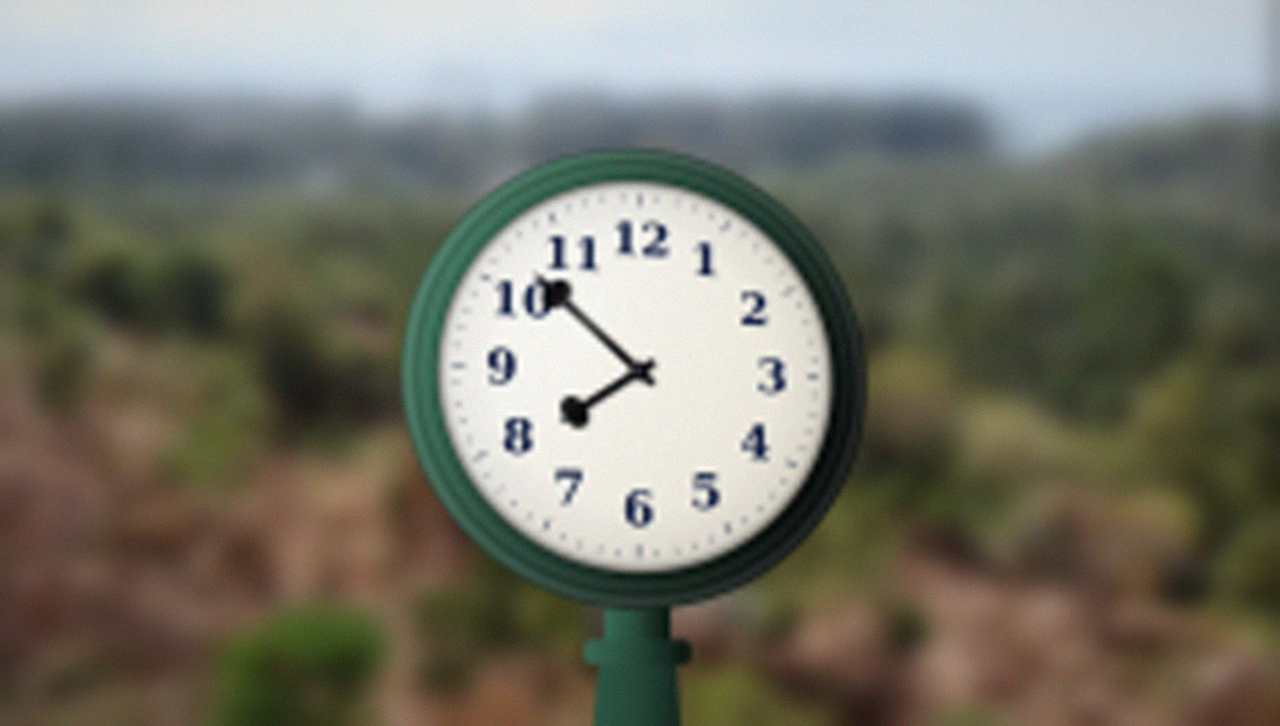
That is 7h52
